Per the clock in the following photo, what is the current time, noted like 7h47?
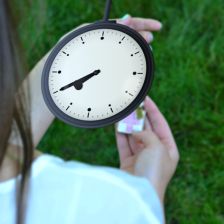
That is 7h40
